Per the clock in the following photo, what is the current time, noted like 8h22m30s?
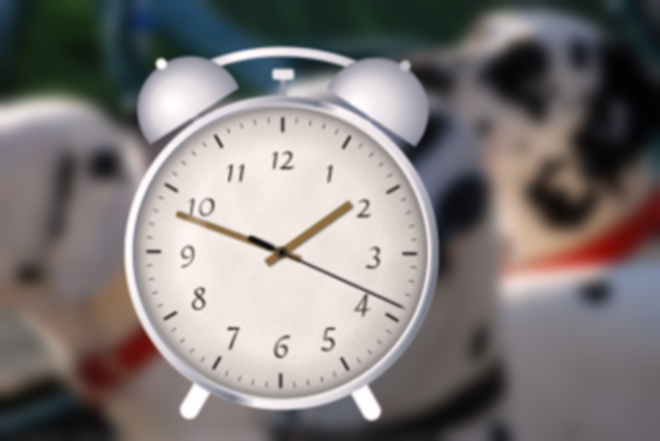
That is 1h48m19s
